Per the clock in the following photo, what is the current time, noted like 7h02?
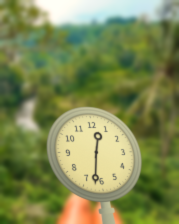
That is 12h32
